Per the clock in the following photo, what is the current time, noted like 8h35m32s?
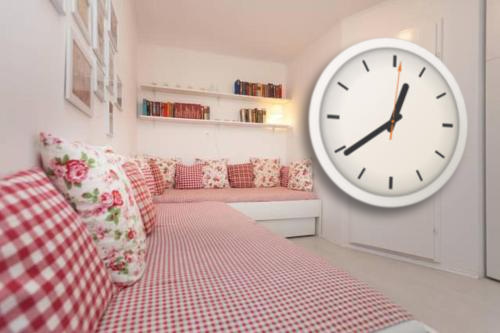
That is 12h39m01s
